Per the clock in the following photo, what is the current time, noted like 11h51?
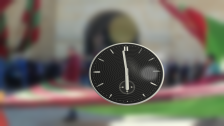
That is 5h59
